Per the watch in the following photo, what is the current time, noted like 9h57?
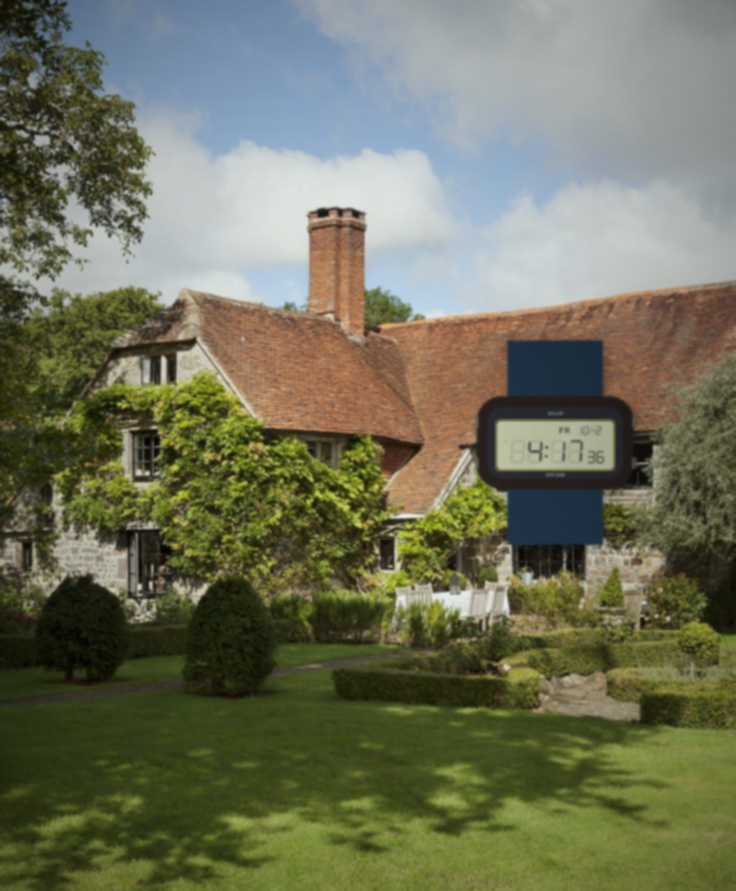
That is 4h17
